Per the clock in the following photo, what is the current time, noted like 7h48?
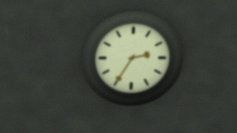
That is 2h35
